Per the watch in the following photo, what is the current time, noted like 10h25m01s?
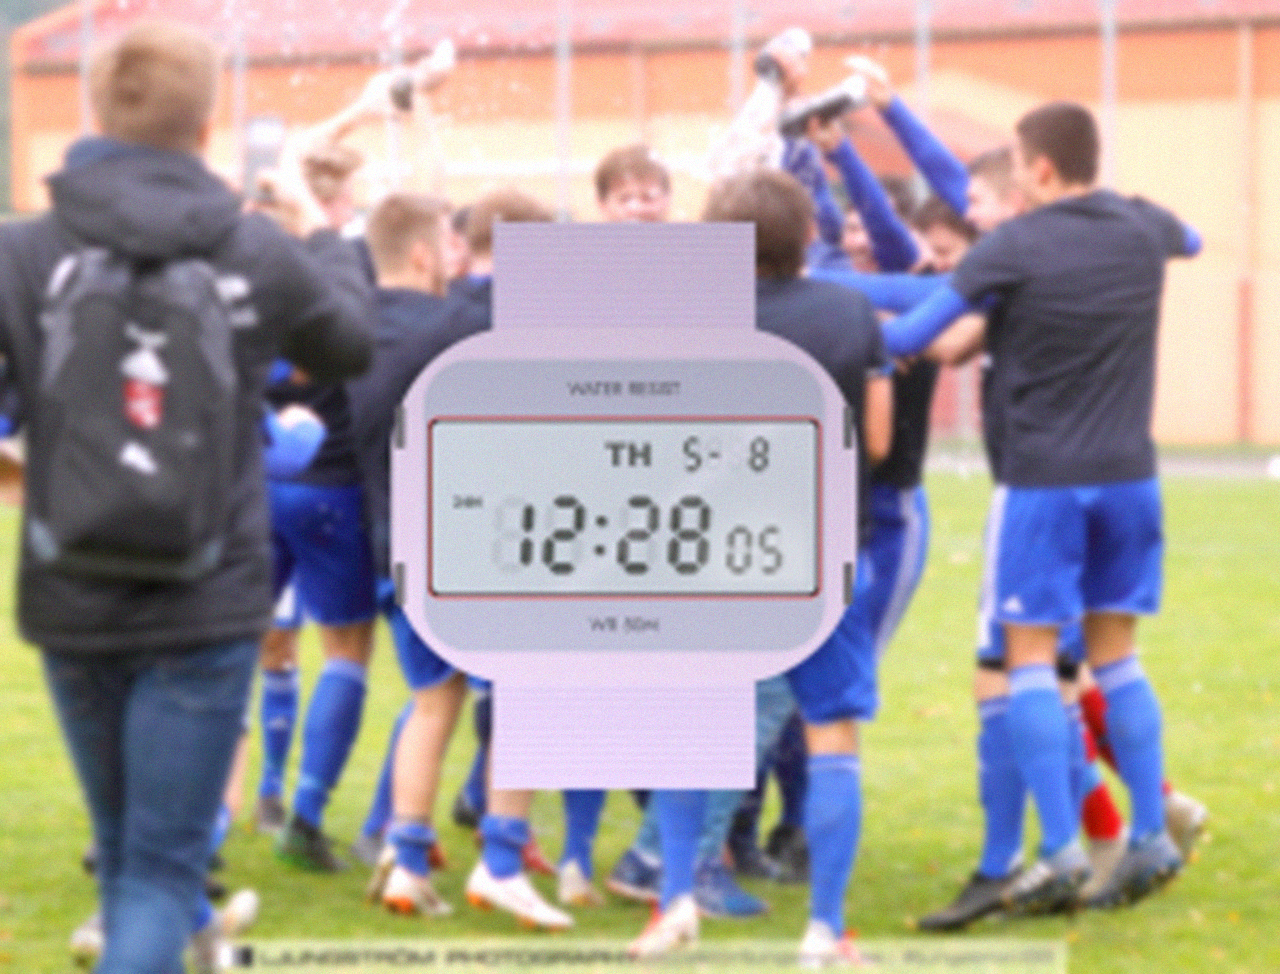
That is 12h28m05s
